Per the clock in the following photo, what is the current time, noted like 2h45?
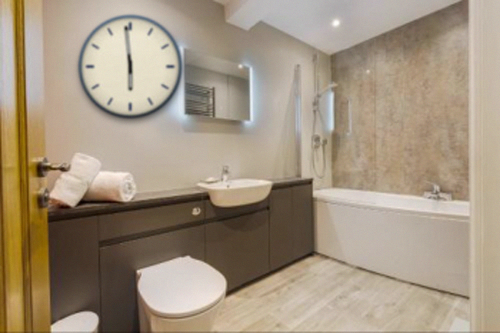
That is 5h59
